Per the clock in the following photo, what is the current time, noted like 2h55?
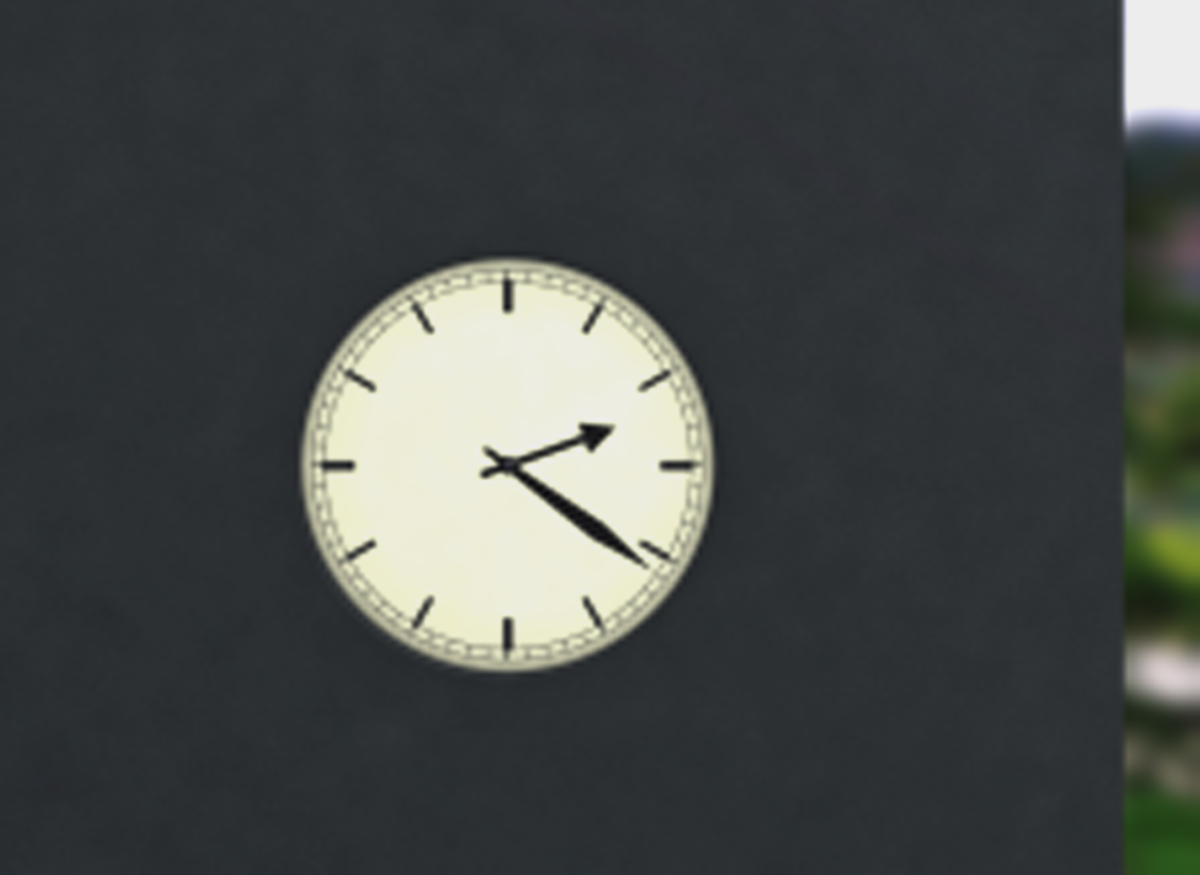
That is 2h21
